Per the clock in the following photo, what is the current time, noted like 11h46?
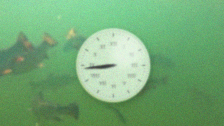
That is 8h44
